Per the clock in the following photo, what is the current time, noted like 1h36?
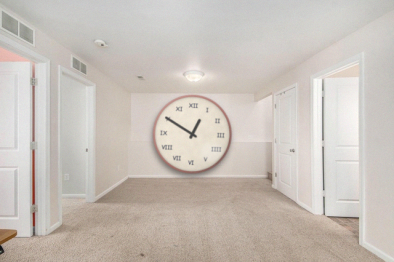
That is 12h50
